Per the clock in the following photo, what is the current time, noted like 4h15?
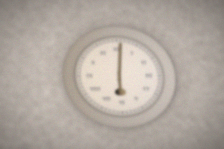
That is 6h01
